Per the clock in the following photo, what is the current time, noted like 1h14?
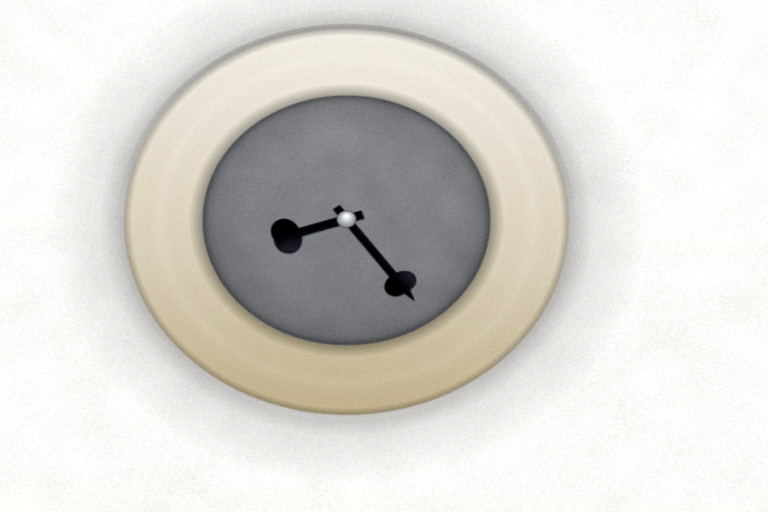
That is 8h24
